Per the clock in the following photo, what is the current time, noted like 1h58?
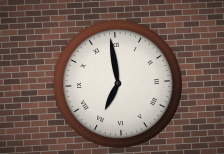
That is 6h59
